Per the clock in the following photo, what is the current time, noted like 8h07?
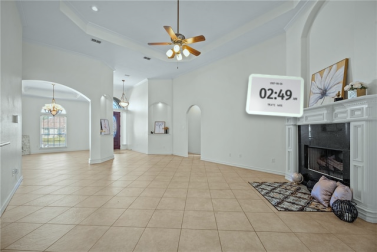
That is 2h49
